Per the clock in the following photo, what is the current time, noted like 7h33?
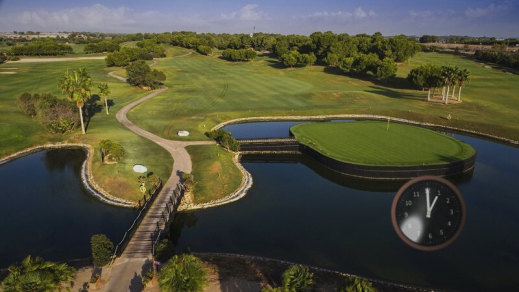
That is 1h00
